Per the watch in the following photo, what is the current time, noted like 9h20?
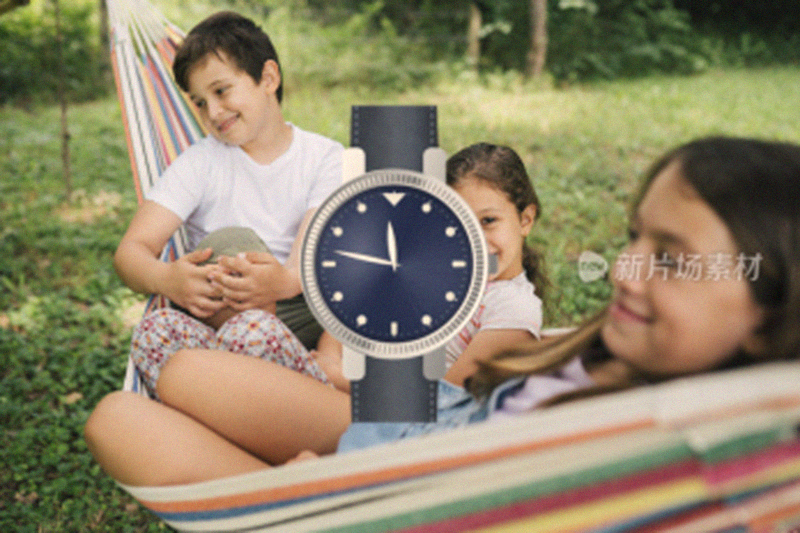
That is 11h47
